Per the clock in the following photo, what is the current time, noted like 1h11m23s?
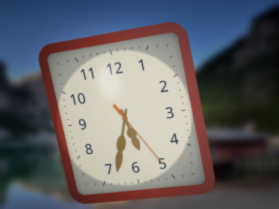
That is 5h33m25s
